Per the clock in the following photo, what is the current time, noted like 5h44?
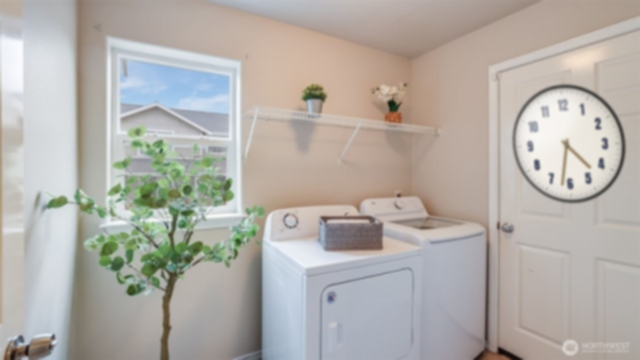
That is 4h32
